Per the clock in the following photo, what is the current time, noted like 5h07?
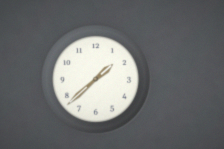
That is 1h38
